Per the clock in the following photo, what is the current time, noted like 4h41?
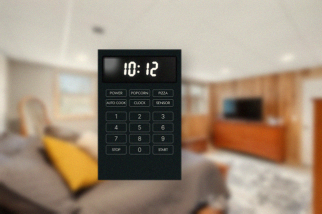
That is 10h12
